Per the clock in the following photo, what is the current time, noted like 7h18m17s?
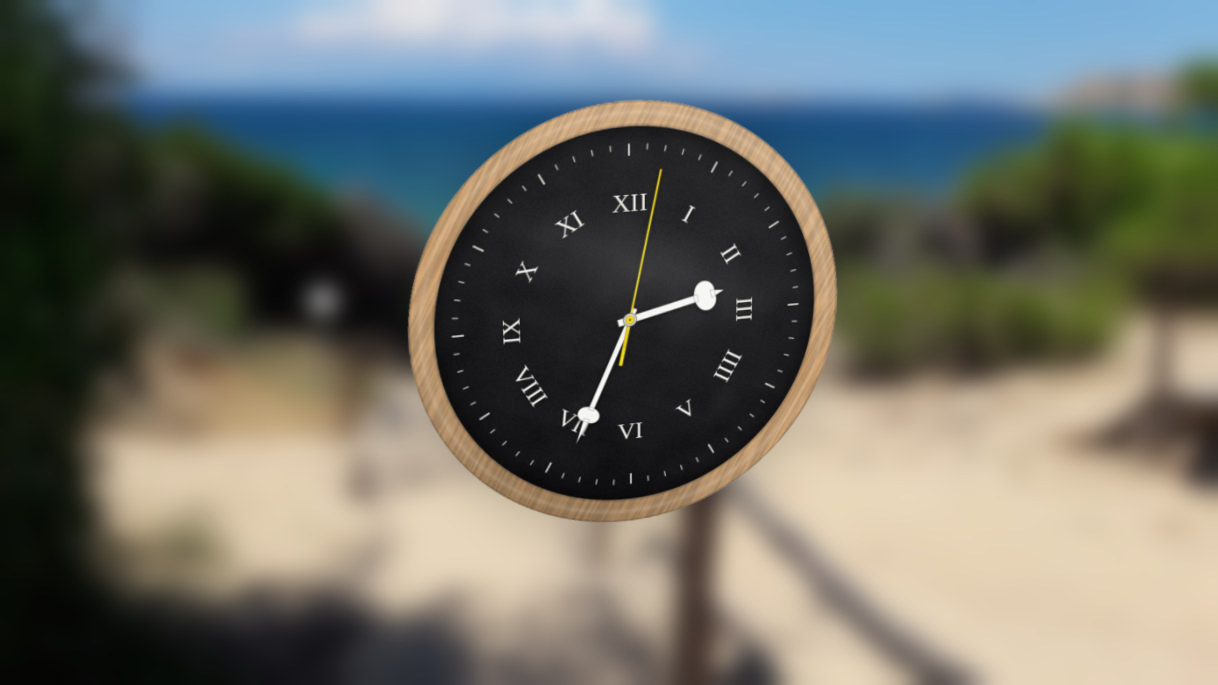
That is 2h34m02s
